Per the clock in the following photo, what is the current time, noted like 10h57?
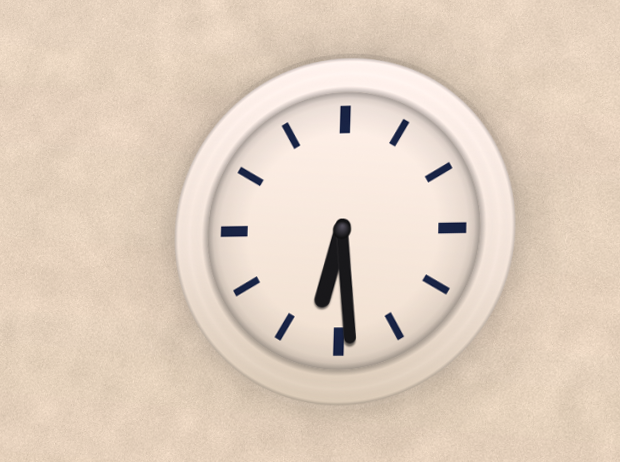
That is 6h29
